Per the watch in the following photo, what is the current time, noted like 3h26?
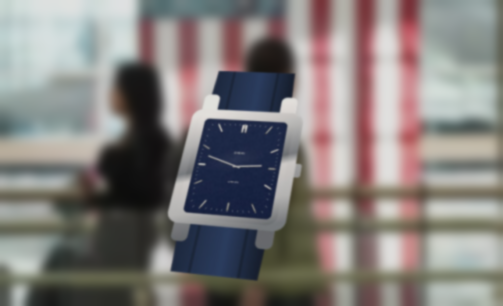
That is 2h48
